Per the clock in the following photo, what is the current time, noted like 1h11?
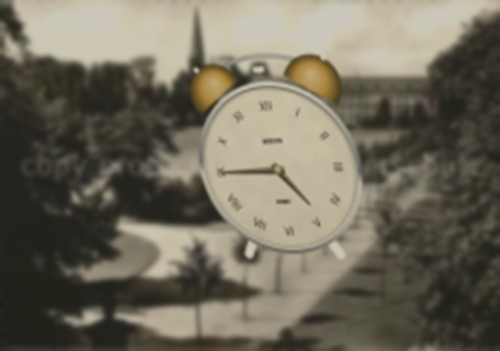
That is 4h45
